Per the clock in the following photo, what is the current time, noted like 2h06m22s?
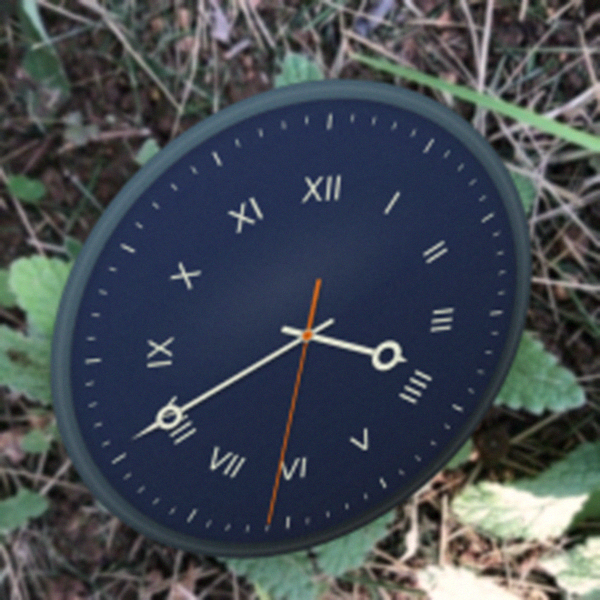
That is 3h40m31s
